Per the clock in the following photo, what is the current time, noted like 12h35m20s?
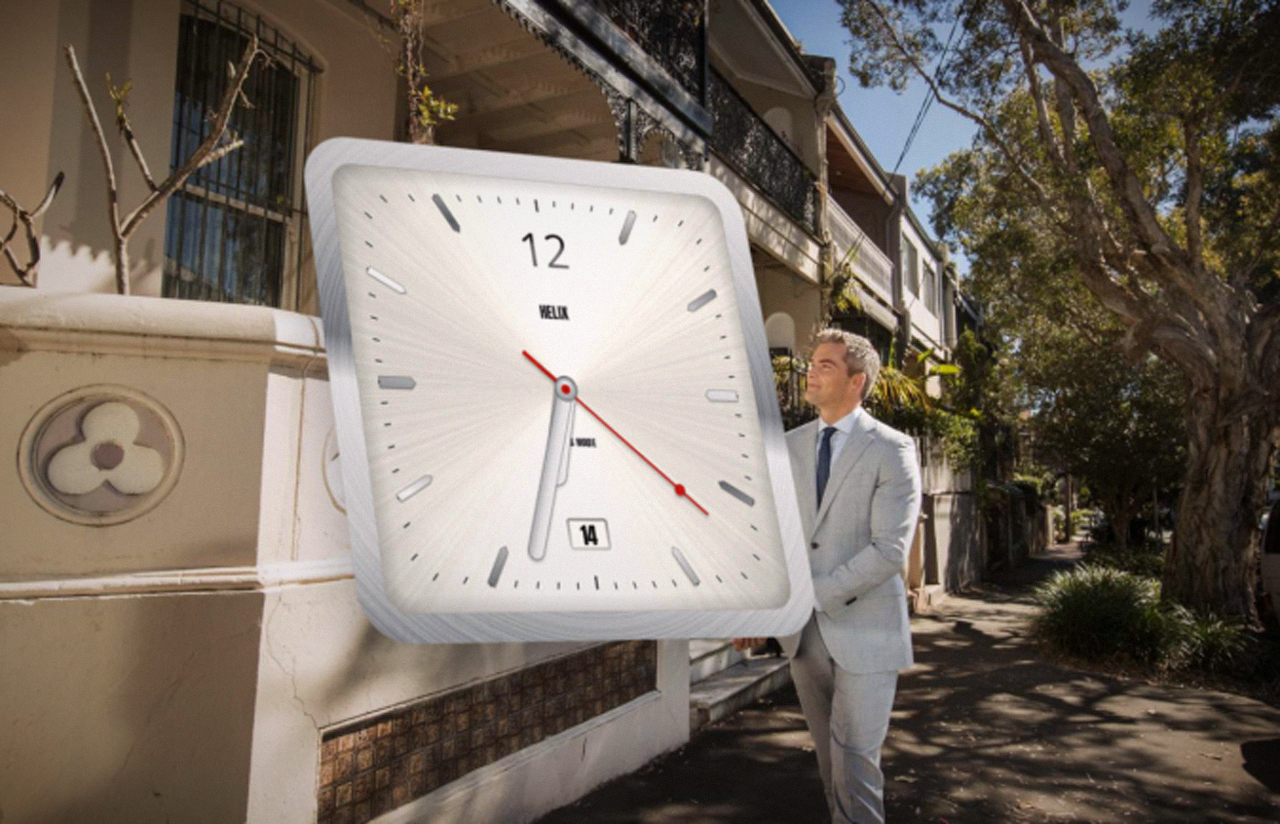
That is 6h33m22s
